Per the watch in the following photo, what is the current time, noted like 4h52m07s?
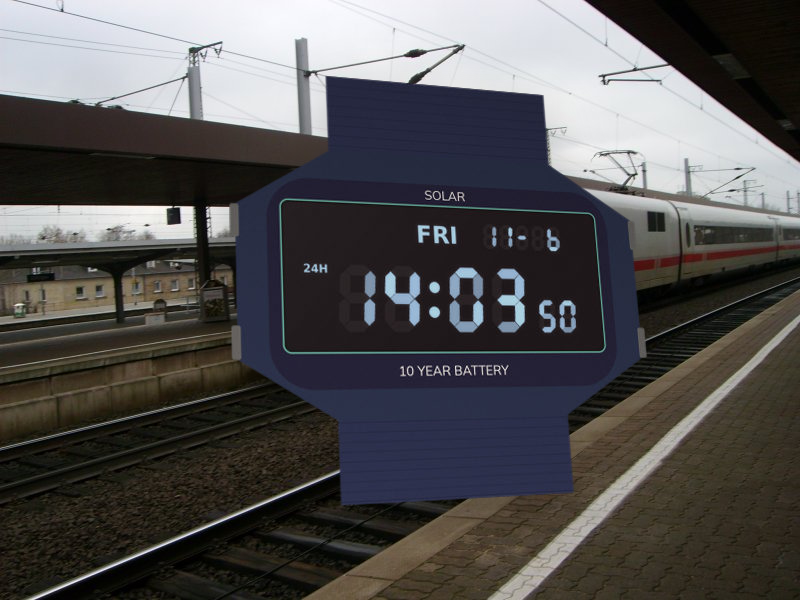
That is 14h03m50s
